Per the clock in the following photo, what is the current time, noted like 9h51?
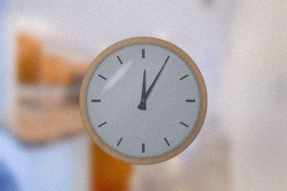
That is 12h05
